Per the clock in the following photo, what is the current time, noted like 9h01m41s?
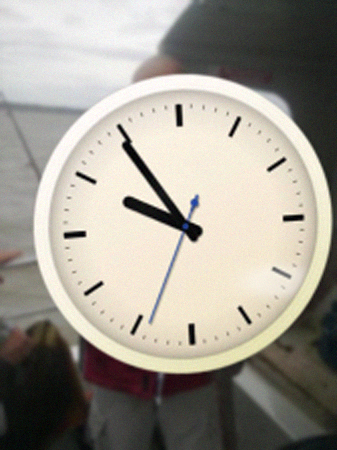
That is 9h54m34s
